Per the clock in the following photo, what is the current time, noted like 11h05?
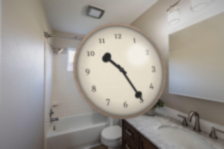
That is 10h25
